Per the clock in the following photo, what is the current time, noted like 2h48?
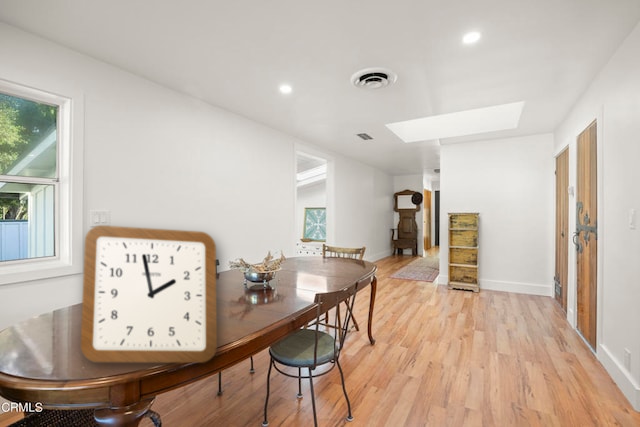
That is 1h58
